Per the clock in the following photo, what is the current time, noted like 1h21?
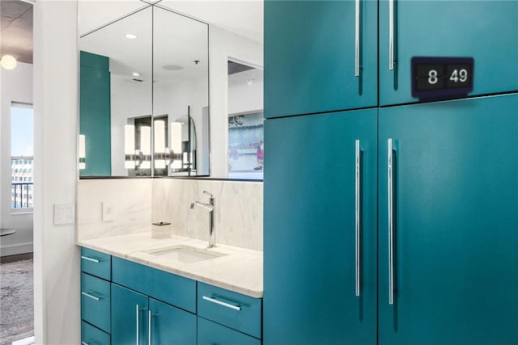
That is 8h49
